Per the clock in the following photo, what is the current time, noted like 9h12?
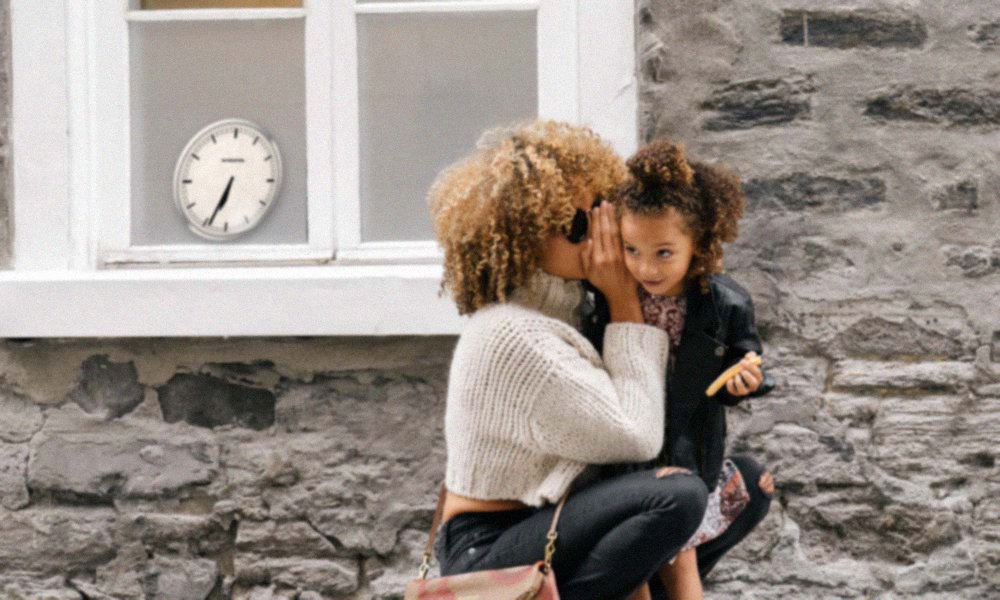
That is 6h34
